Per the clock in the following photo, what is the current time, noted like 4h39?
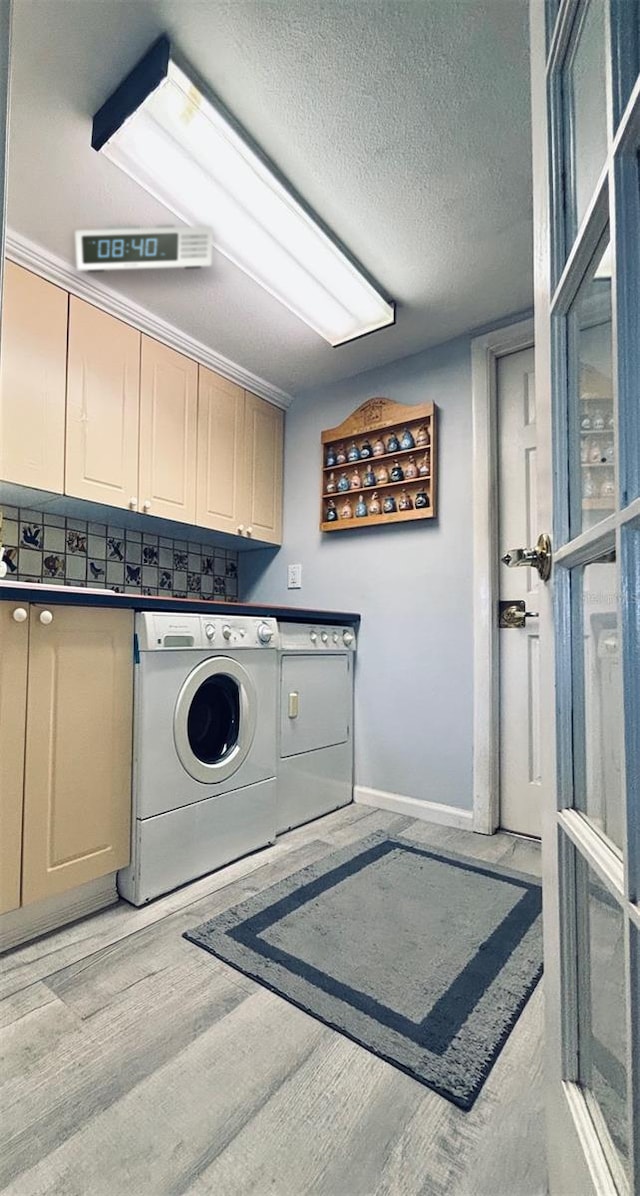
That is 8h40
